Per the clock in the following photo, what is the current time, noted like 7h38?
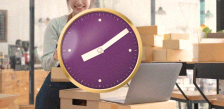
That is 8h09
